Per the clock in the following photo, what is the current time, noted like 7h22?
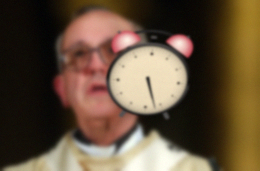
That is 5h27
